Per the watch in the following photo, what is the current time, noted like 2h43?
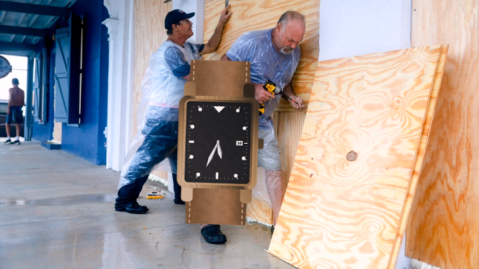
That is 5h34
